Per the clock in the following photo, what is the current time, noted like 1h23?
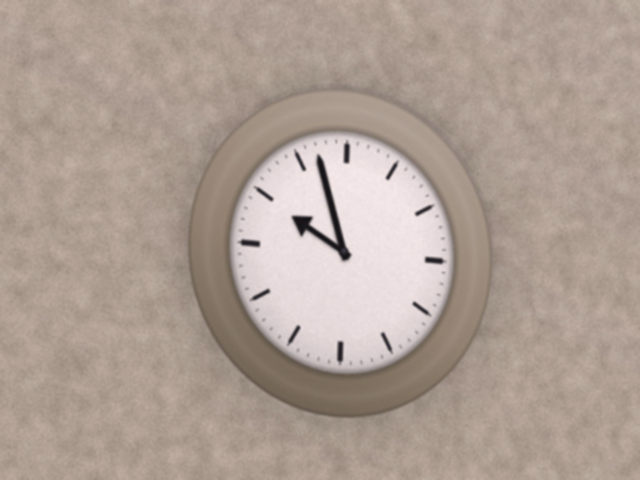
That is 9h57
